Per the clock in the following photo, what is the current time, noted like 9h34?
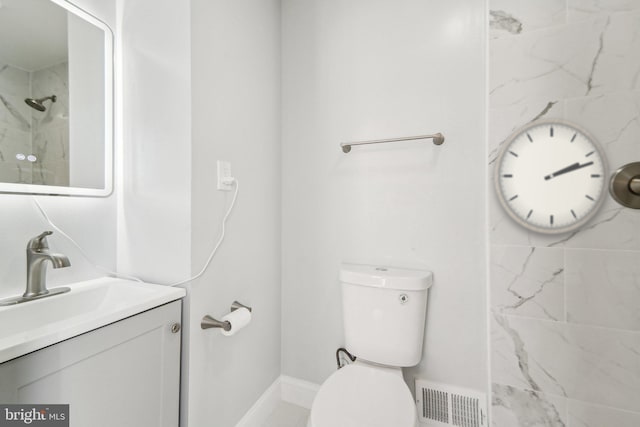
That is 2h12
